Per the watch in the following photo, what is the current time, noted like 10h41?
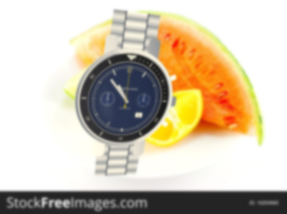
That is 10h53
